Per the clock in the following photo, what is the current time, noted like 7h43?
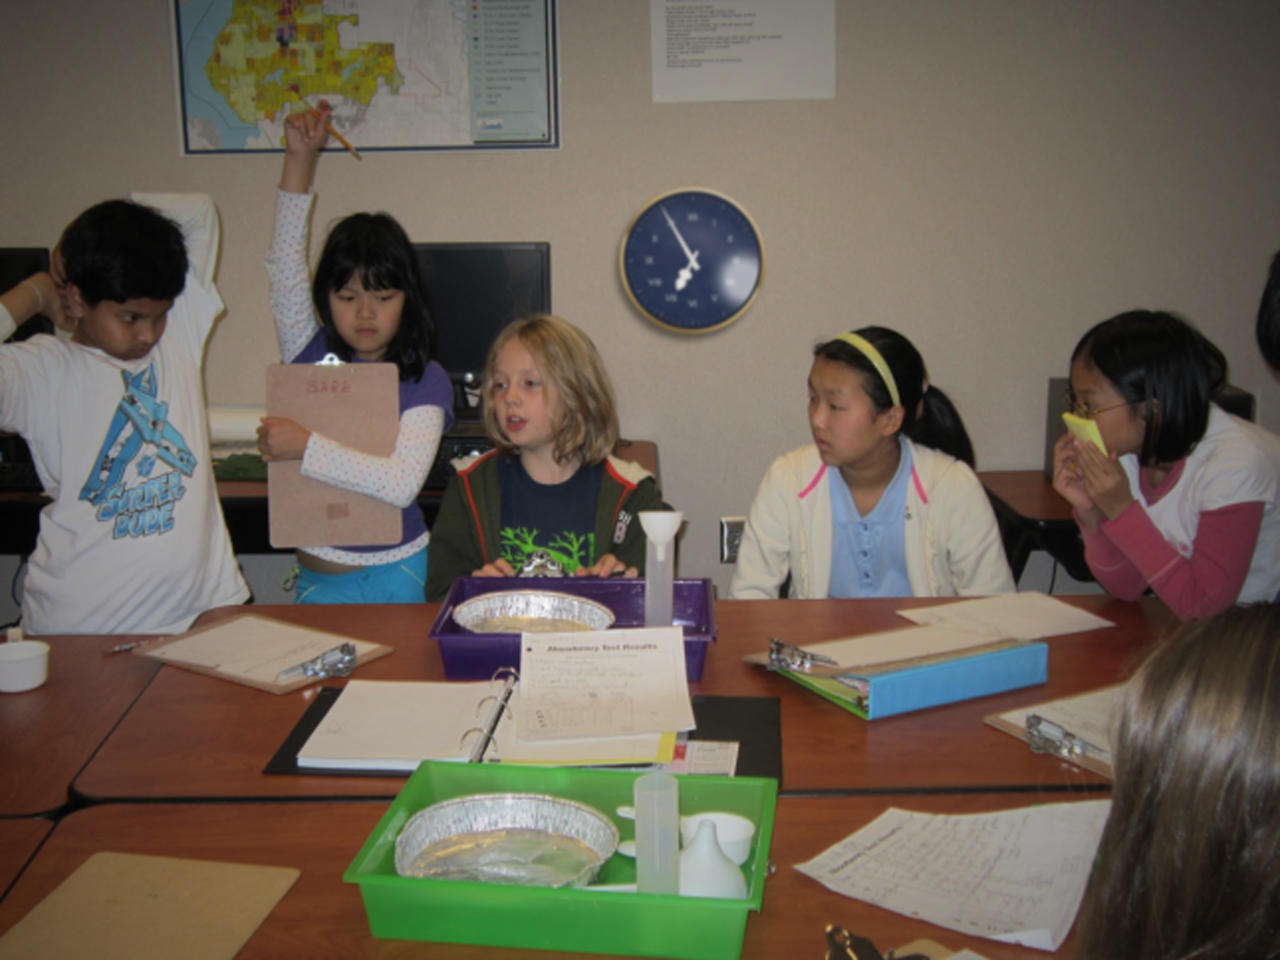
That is 6h55
